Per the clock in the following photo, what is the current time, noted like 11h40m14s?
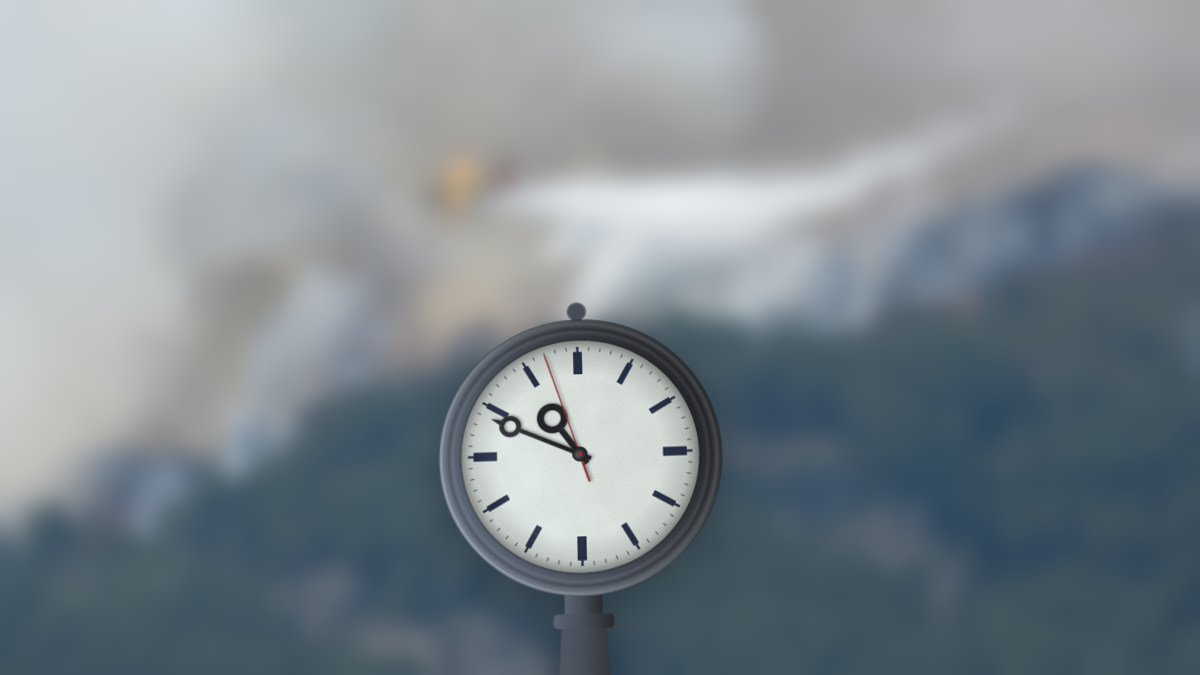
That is 10h48m57s
